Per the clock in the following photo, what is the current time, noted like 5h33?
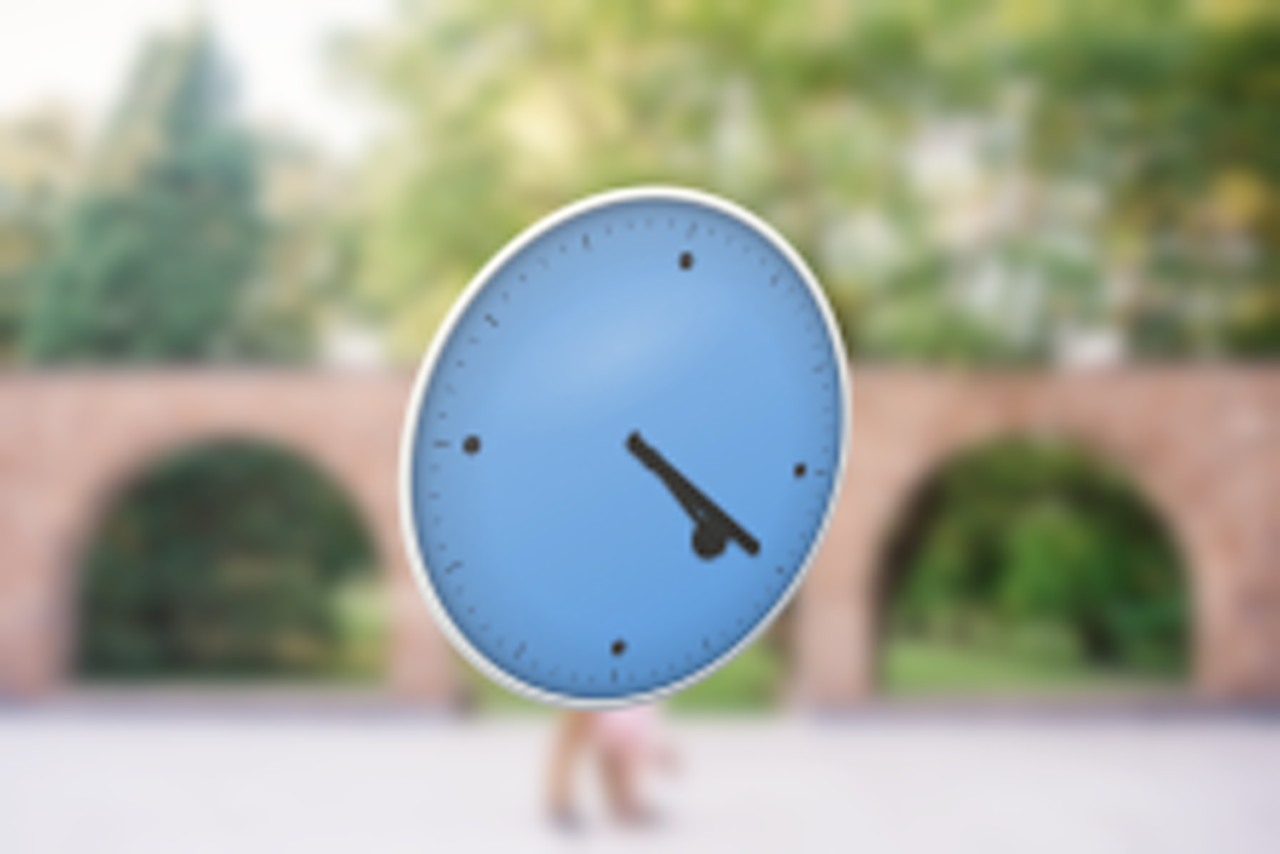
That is 4h20
